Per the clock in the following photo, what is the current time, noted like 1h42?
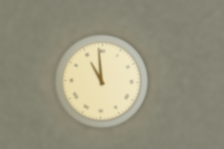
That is 10h59
